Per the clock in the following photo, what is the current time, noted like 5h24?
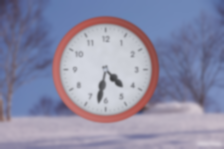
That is 4h32
